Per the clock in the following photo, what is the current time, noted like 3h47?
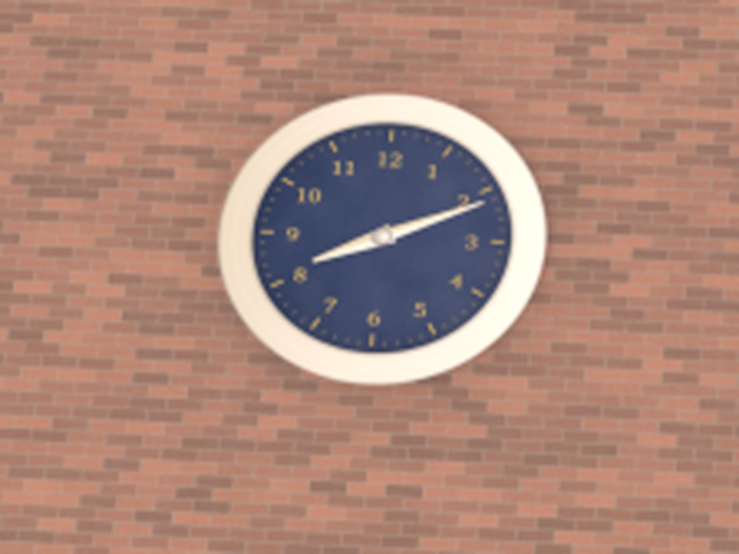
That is 8h11
